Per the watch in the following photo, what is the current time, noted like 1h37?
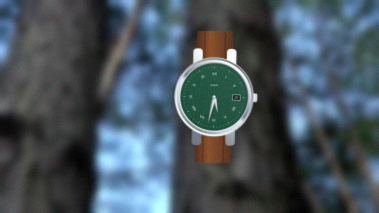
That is 5h32
